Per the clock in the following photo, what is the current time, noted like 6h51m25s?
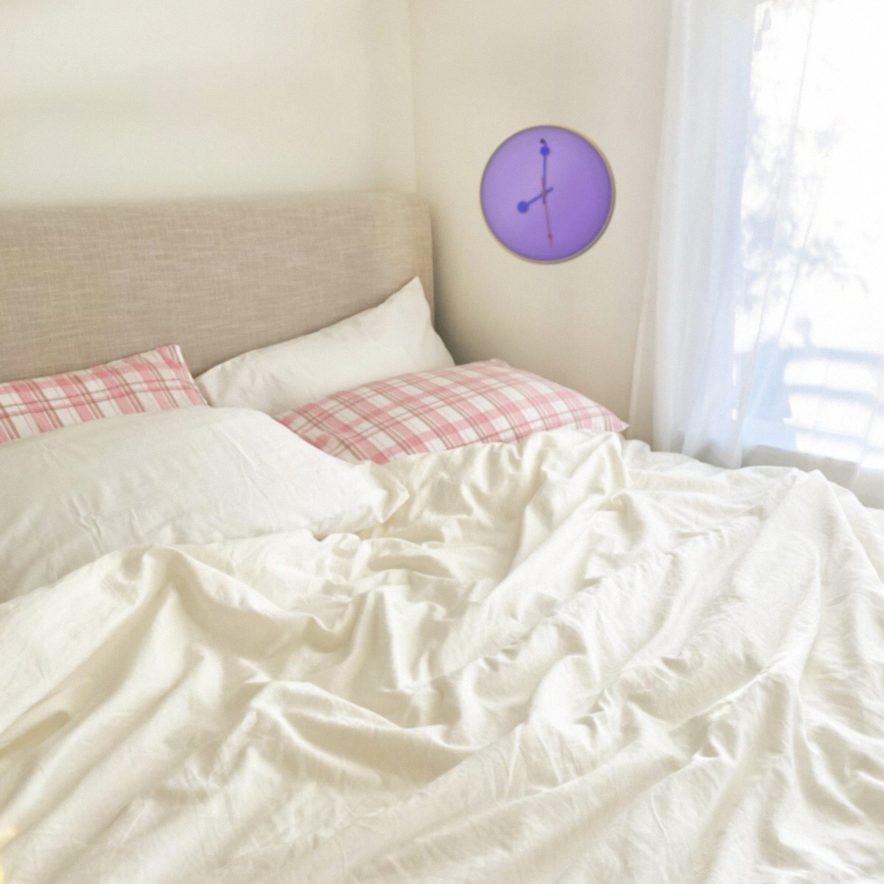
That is 8h00m29s
